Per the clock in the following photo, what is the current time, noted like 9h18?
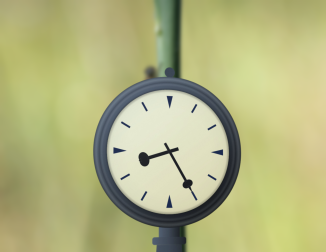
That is 8h25
